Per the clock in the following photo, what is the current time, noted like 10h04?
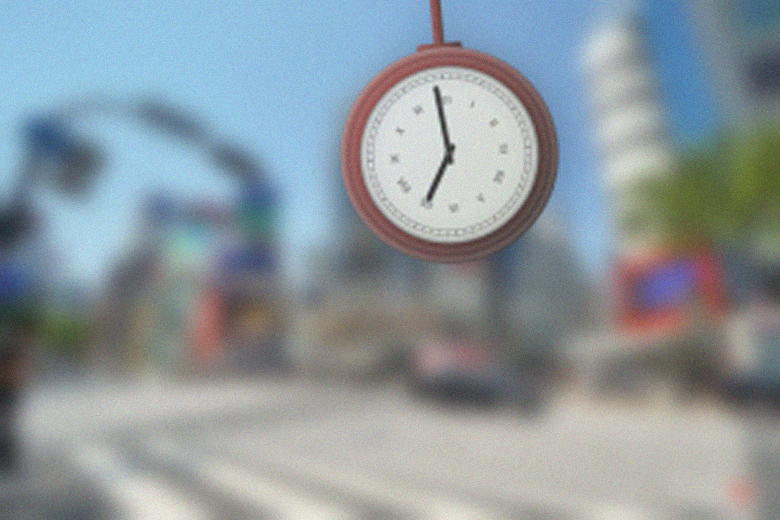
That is 6h59
